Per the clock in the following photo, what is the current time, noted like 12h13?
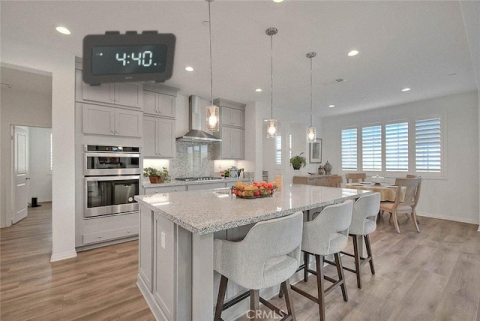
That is 4h40
